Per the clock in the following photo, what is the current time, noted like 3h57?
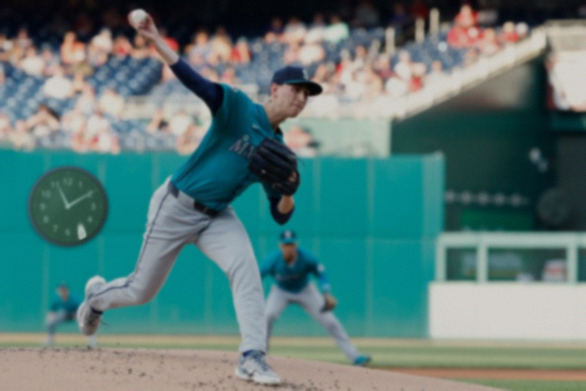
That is 11h10
